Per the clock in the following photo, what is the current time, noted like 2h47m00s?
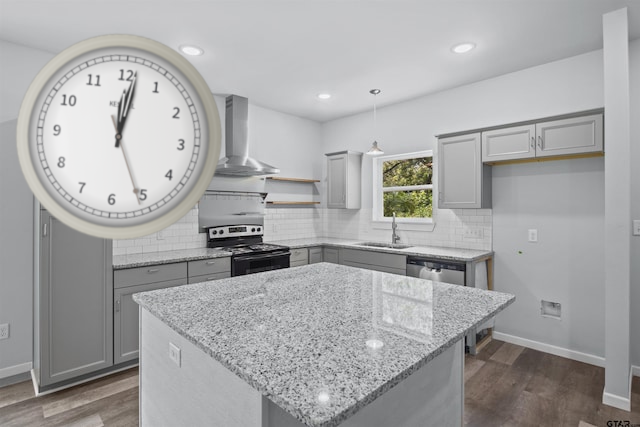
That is 12h01m26s
